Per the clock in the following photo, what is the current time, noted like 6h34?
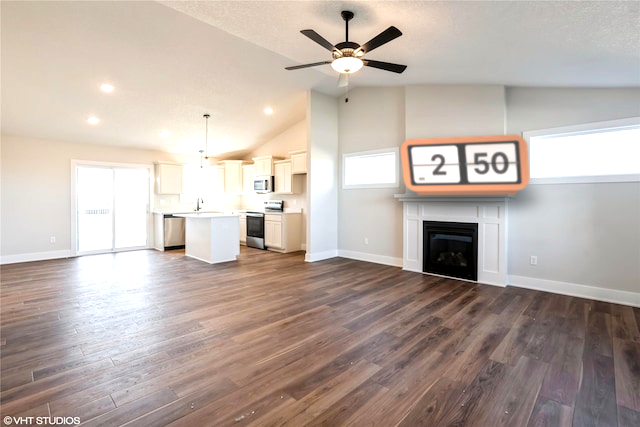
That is 2h50
